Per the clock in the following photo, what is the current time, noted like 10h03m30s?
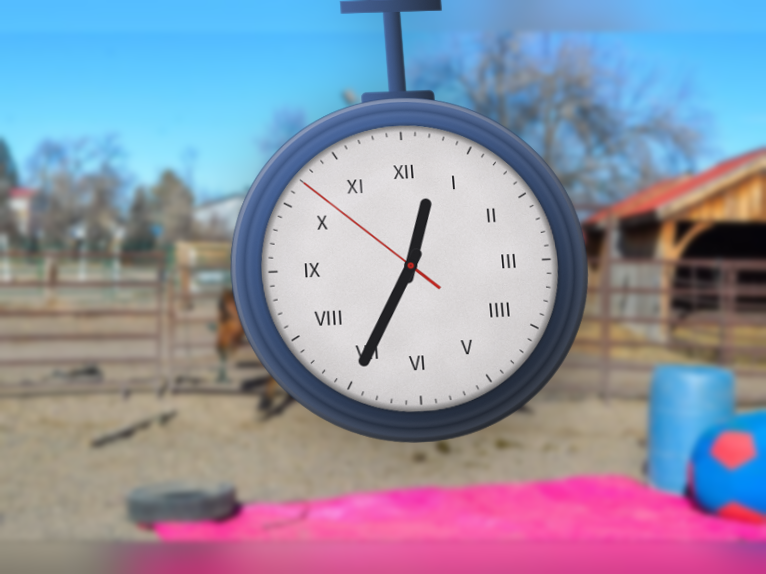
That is 12h34m52s
